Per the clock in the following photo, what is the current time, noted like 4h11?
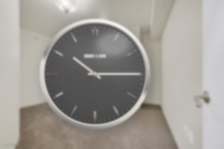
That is 10h15
